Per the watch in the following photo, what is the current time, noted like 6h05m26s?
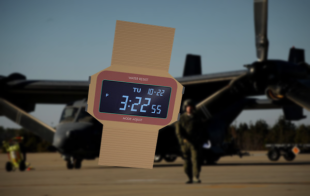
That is 3h22m55s
